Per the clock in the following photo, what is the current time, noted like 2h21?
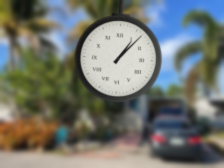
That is 1h07
